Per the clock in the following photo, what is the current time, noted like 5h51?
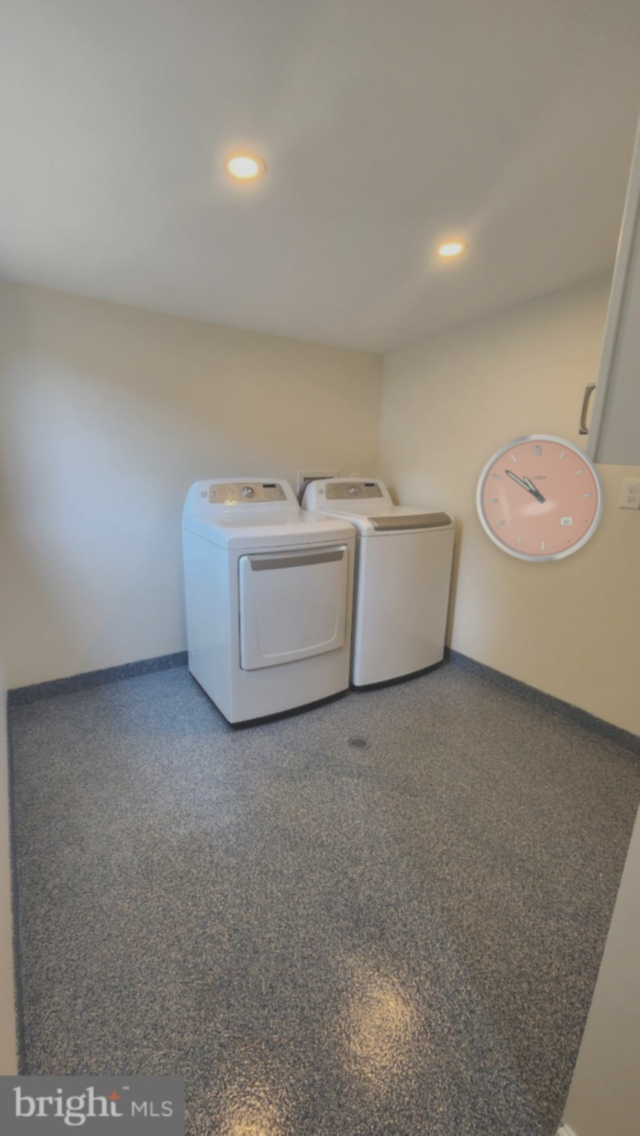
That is 10h52
